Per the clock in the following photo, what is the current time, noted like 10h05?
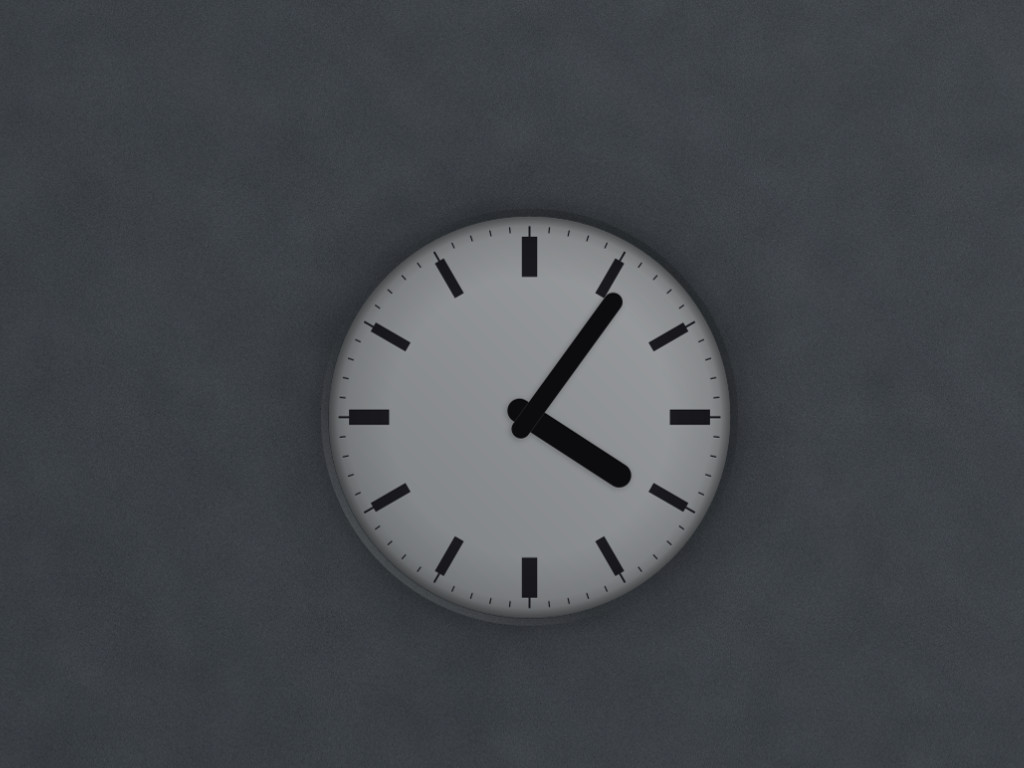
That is 4h06
